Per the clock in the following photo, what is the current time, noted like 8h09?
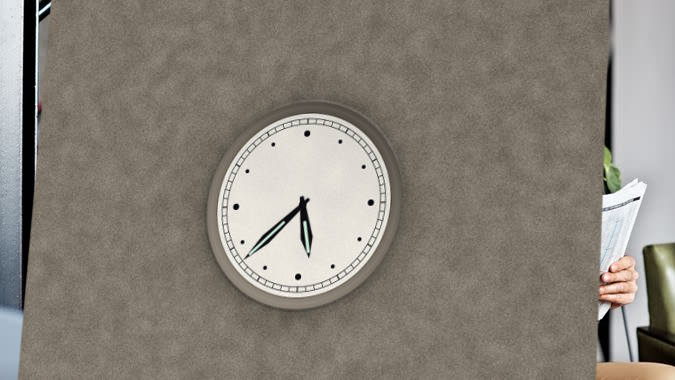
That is 5h38
